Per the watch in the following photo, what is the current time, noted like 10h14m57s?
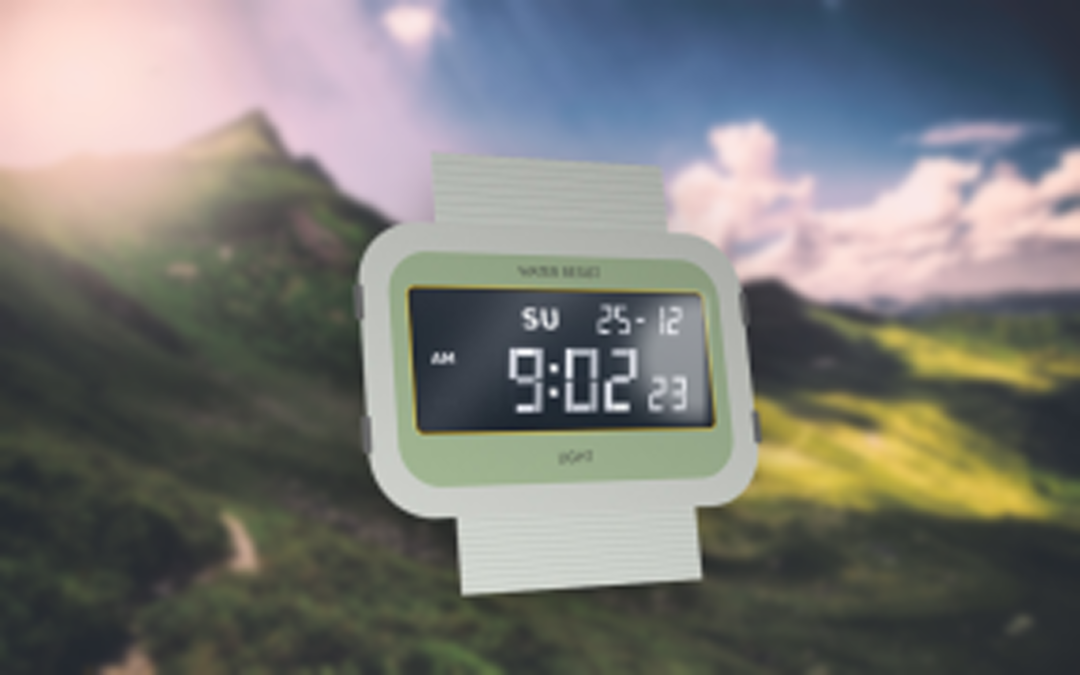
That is 9h02m23s
